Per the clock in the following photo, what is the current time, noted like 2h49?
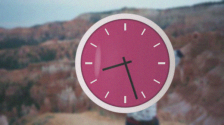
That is 8h27
